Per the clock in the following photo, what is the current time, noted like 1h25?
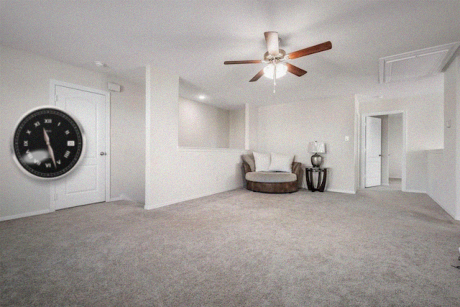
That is 11h27
